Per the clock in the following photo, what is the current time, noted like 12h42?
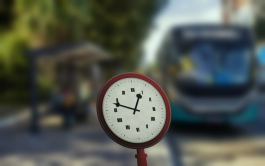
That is 12h48
